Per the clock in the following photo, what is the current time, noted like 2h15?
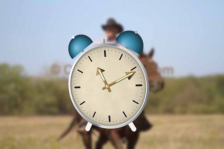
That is 11h11
